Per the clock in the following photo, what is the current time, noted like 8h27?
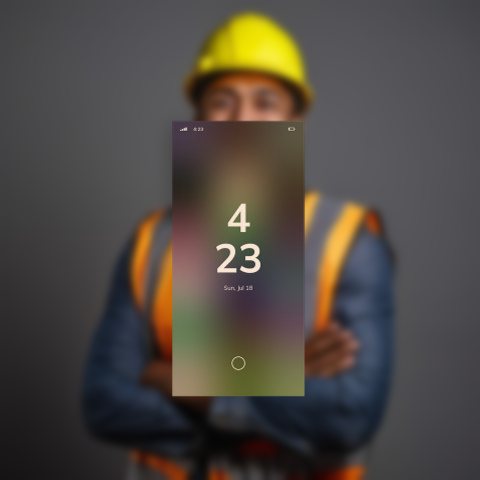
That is 4h23
